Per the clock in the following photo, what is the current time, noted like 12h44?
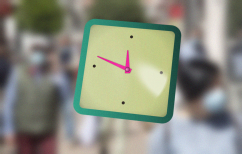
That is 11h48
